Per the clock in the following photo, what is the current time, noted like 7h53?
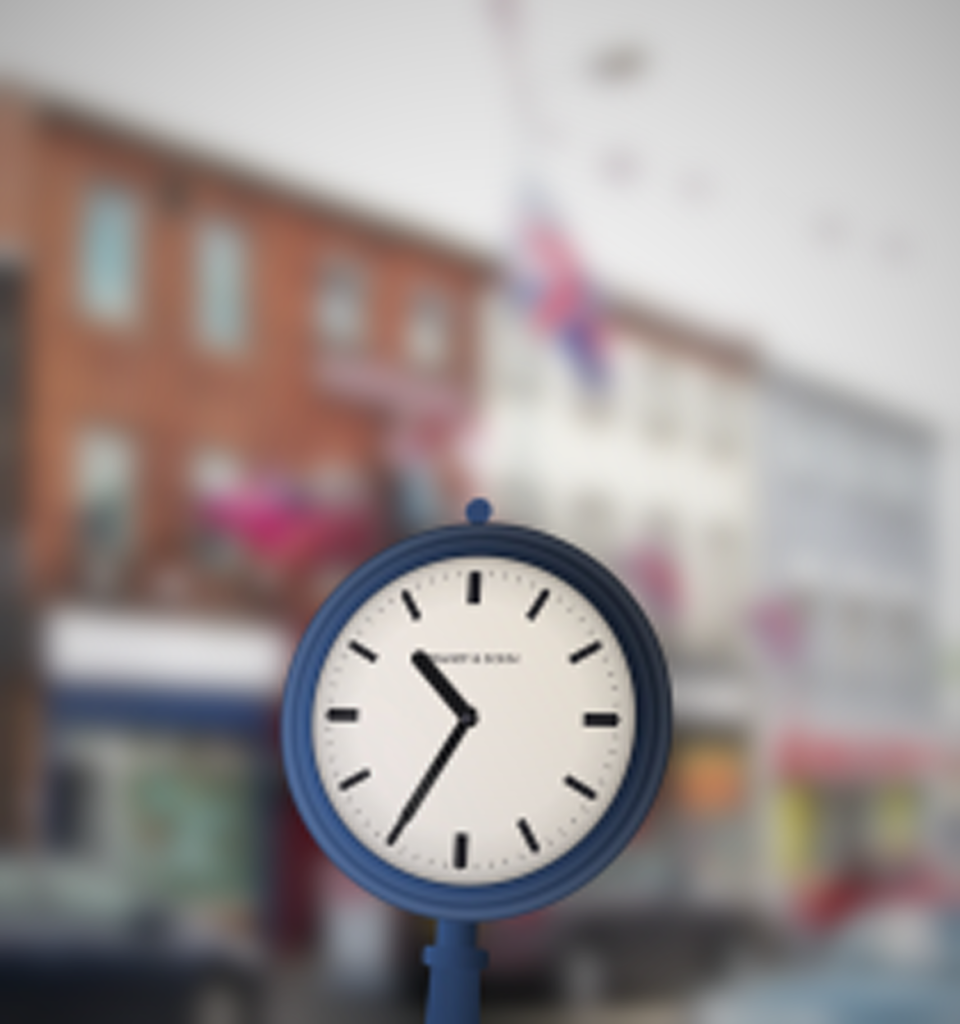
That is 10h35
